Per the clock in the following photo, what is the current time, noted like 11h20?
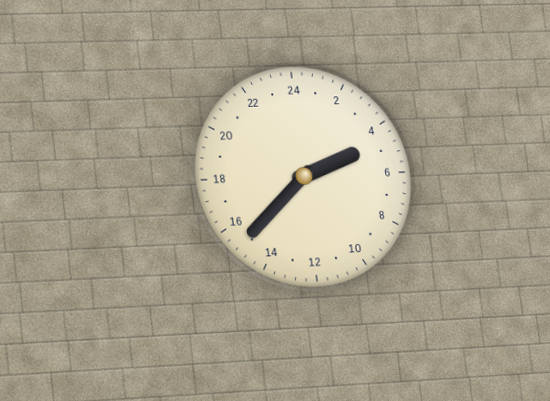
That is 4h38
